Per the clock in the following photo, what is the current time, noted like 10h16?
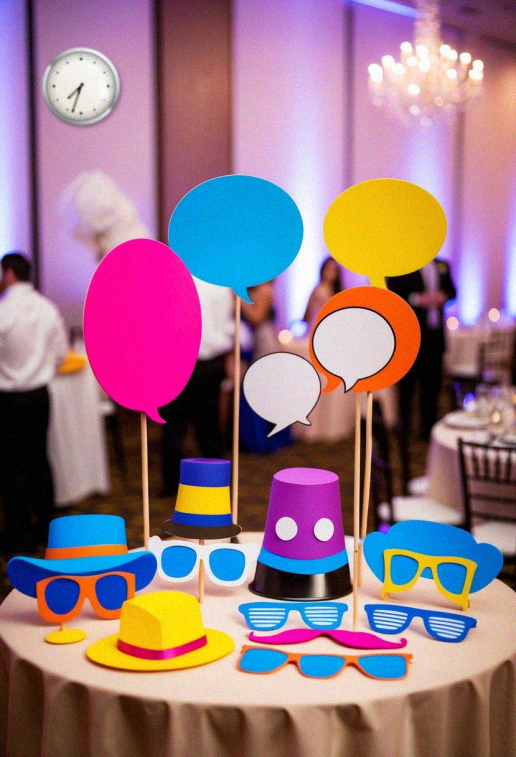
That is 7h33
